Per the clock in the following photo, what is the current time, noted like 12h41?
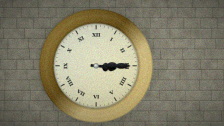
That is 3h15
